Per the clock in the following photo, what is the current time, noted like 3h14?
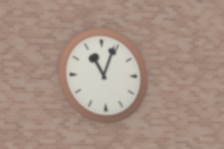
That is 11h04
